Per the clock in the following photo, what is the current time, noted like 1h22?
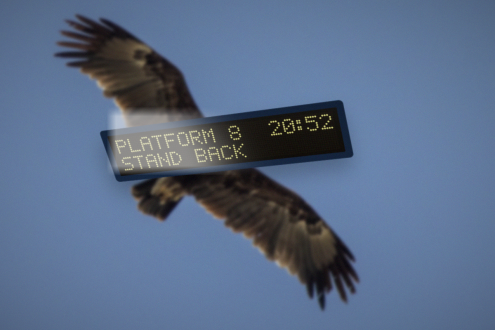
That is 20h52
